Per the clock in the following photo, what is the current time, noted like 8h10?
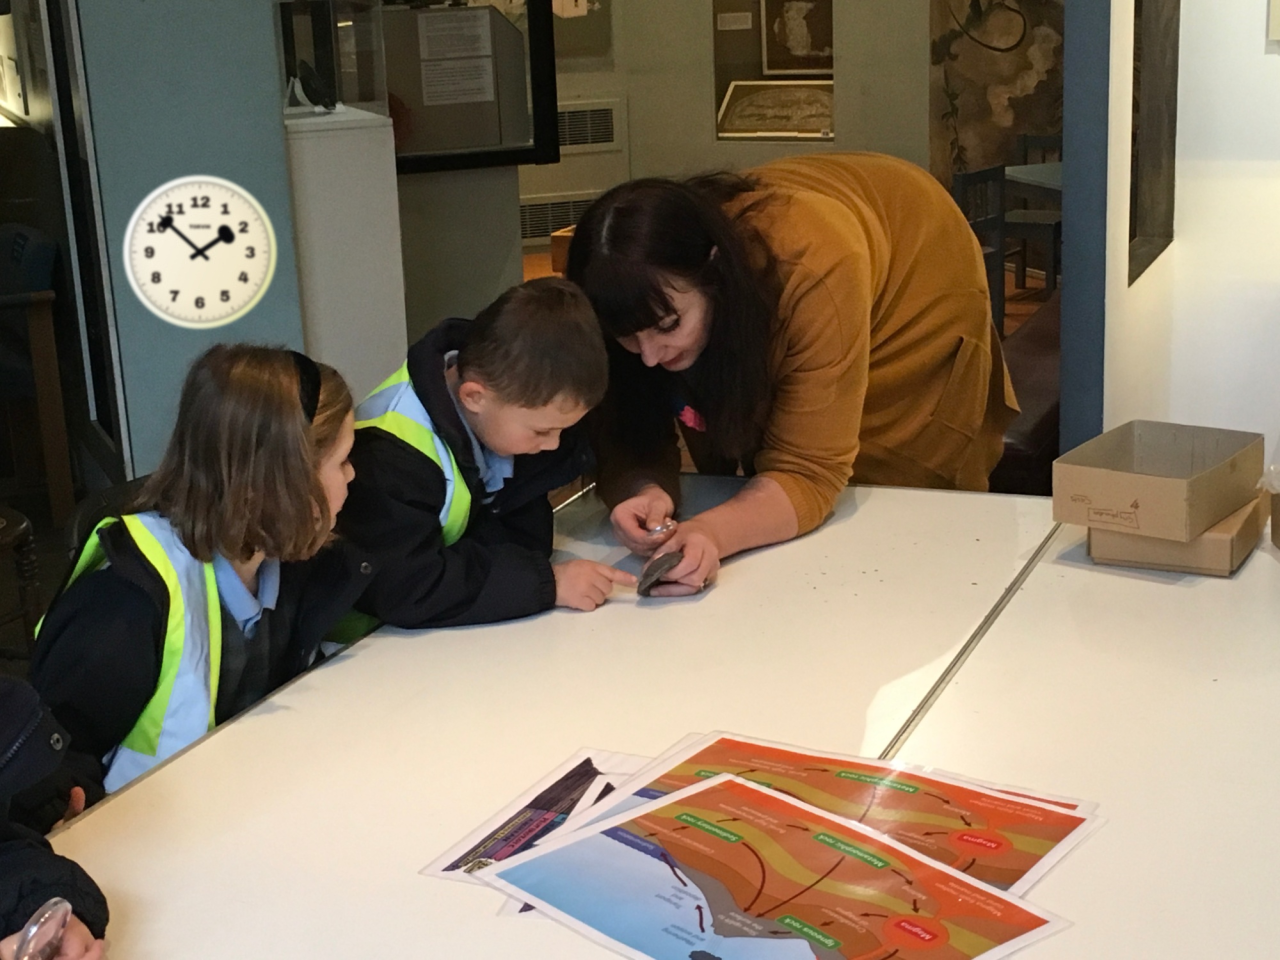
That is 1h52
